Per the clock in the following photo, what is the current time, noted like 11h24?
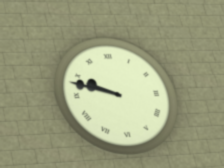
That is 9h48
